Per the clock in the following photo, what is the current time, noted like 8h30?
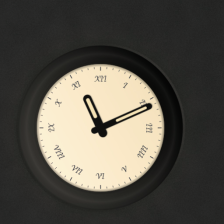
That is 11h11
